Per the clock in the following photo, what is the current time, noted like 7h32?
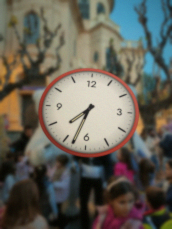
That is 7h33
